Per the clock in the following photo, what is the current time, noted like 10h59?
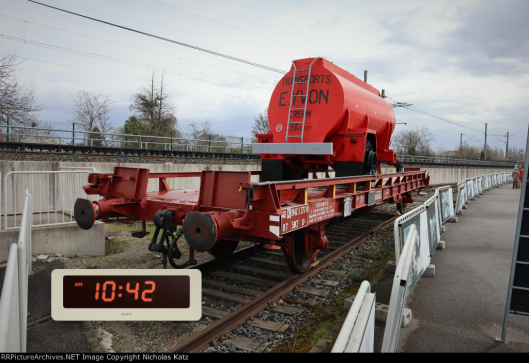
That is 10h42
